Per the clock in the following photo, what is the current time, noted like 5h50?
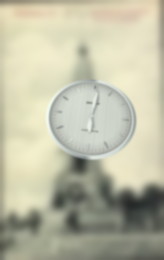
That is 6h01
